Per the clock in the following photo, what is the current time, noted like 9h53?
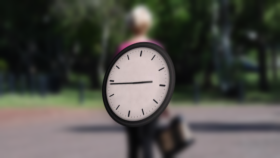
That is 2h44
